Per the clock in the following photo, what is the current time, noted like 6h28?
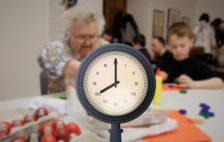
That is 8h00
